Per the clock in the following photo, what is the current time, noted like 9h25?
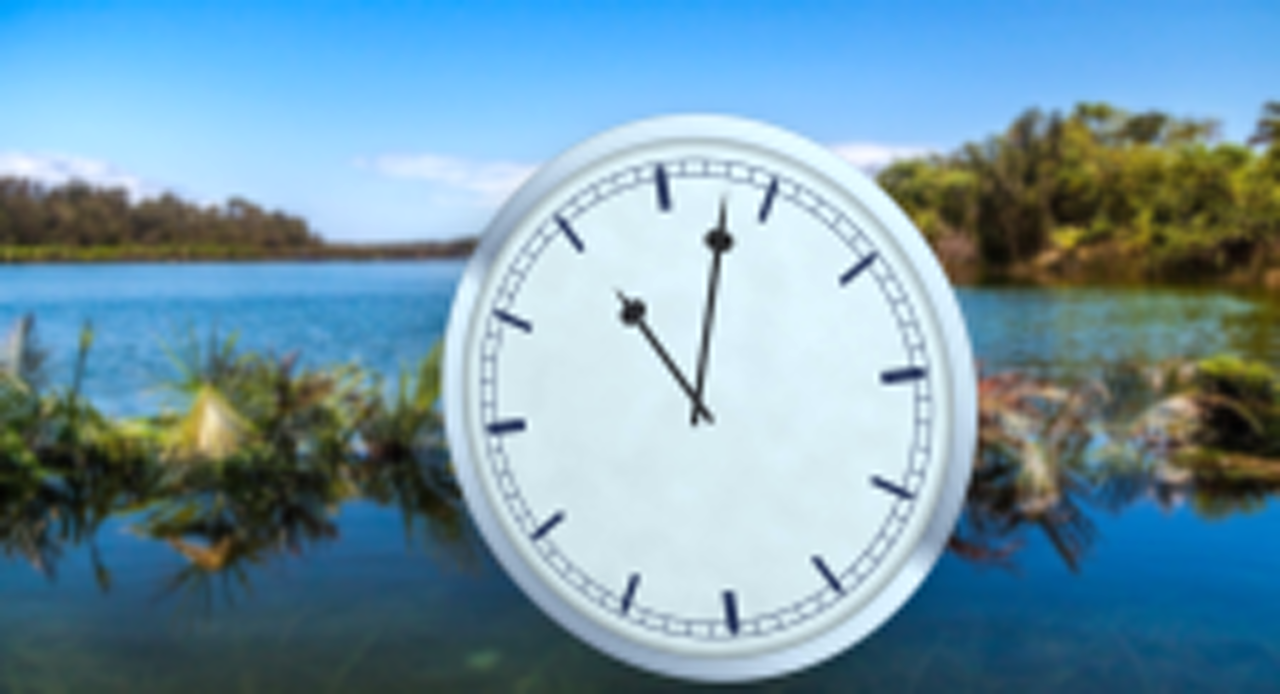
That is 11h03
